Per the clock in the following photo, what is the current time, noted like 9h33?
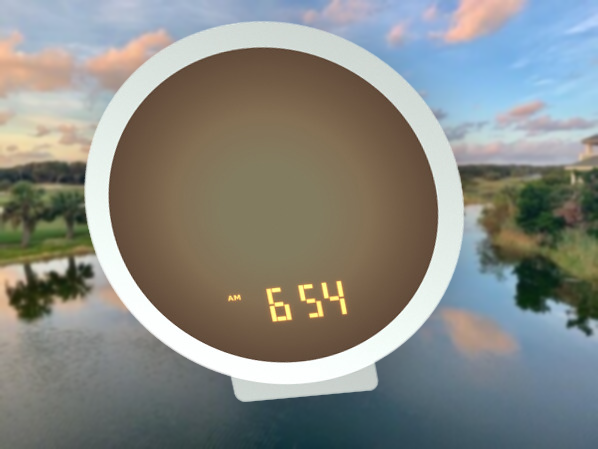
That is 6h54
